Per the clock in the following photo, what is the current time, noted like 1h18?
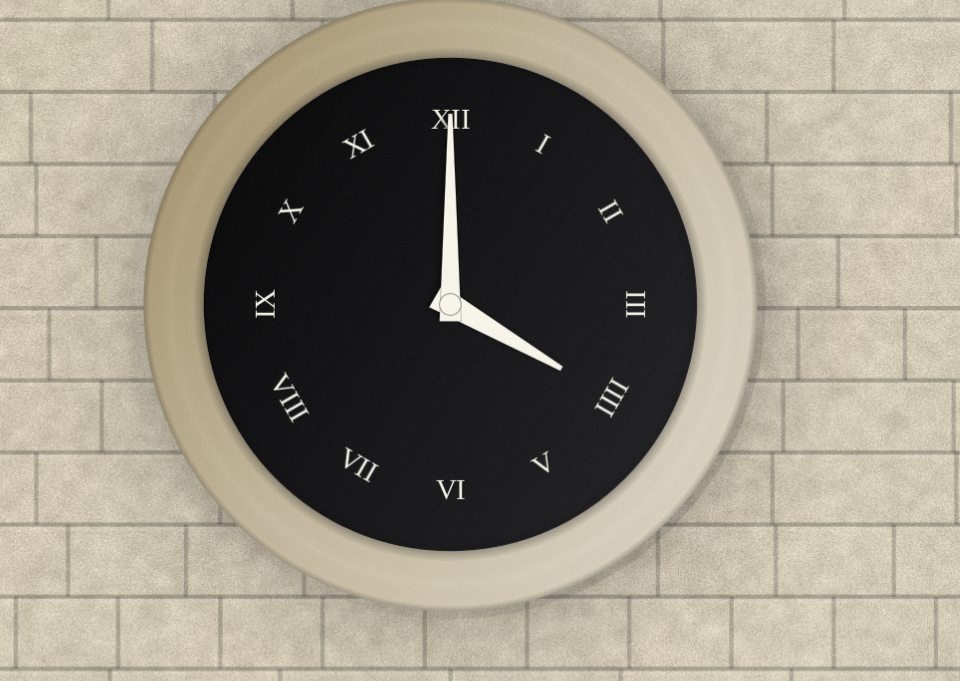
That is 4h00
